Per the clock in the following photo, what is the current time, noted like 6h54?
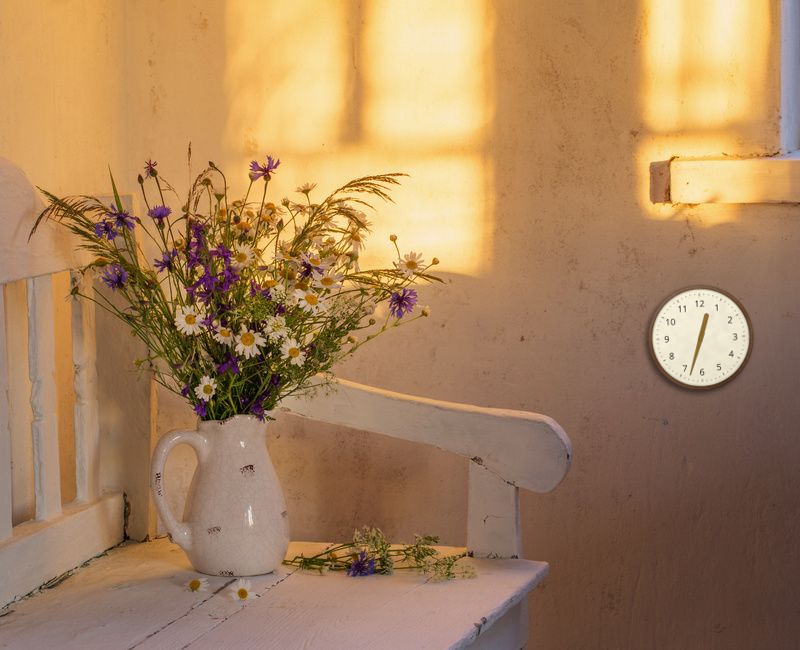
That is 12h33
